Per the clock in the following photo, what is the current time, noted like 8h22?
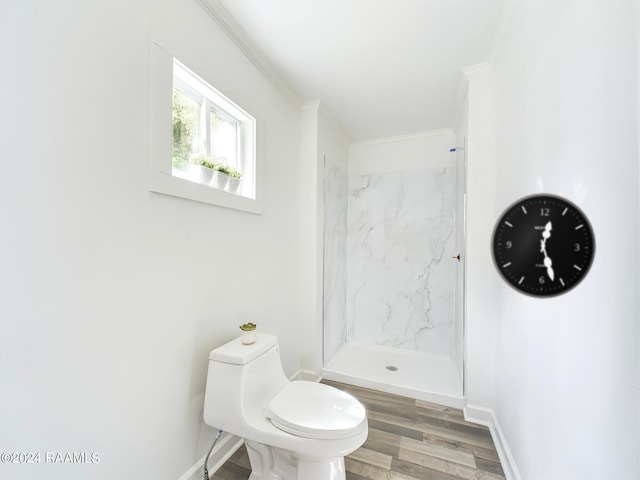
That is 12h27
